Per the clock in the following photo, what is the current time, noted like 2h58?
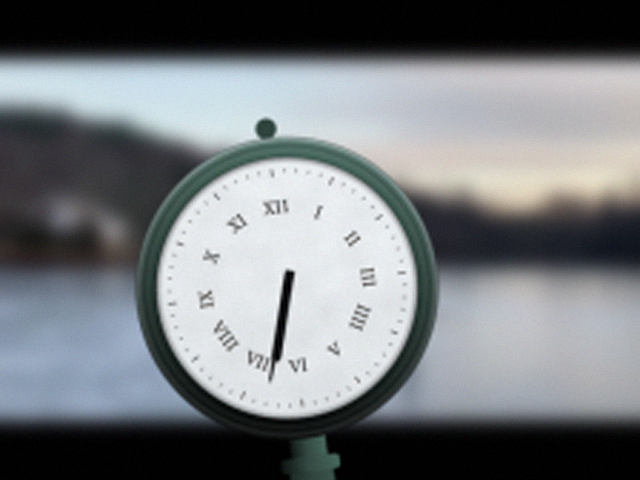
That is 6h33
